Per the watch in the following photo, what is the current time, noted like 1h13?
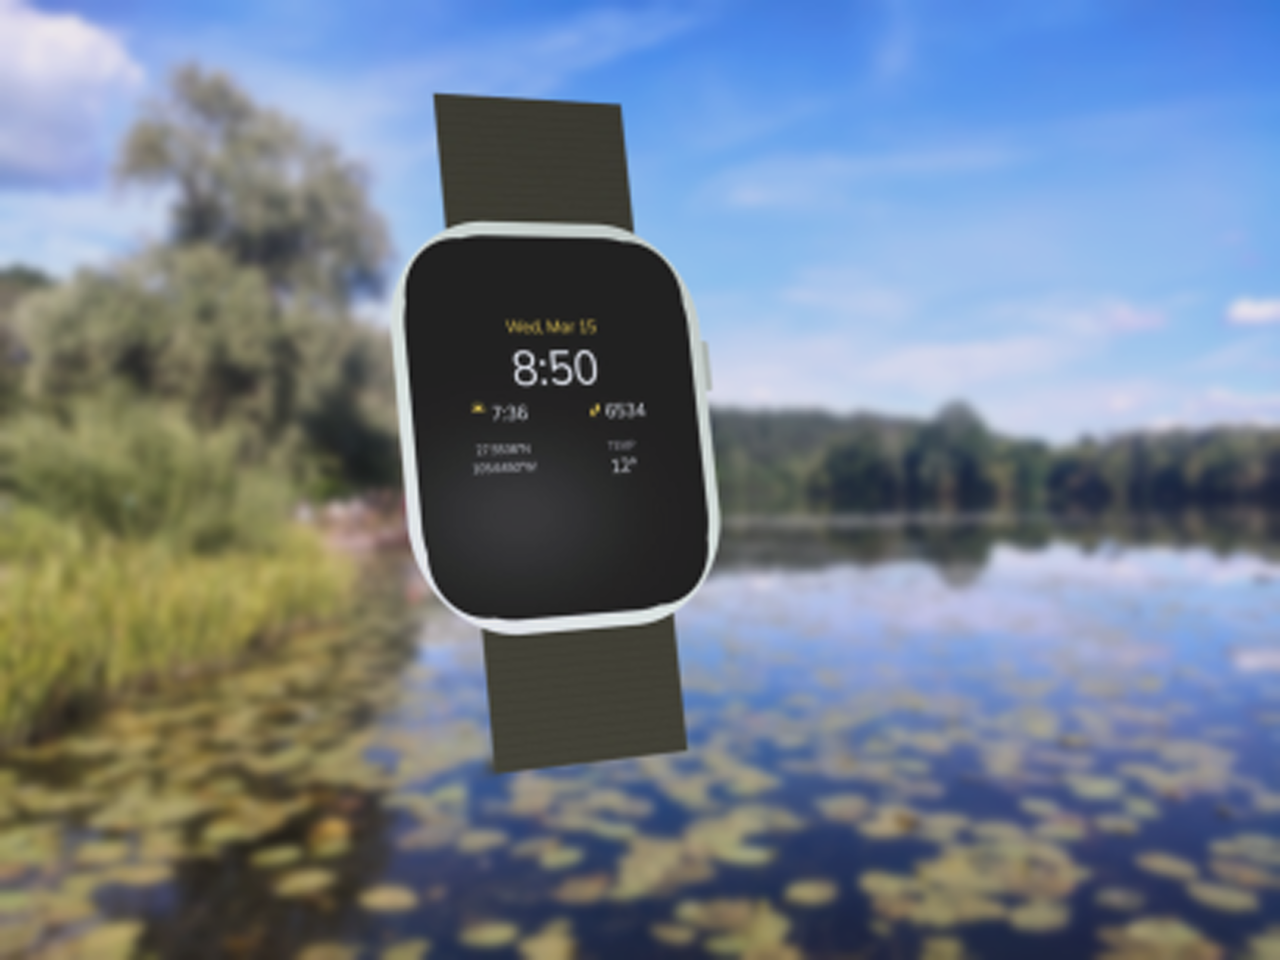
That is 8h50
